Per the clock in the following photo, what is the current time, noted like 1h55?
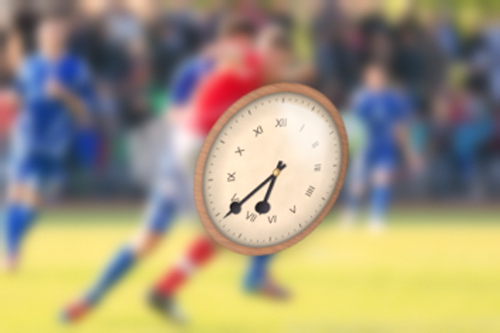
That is 6h39
